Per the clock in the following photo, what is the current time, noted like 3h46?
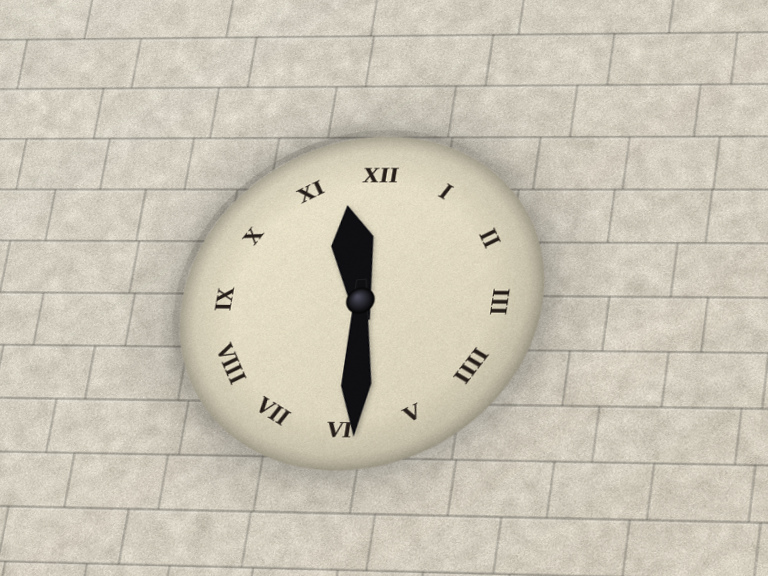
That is 11h29
